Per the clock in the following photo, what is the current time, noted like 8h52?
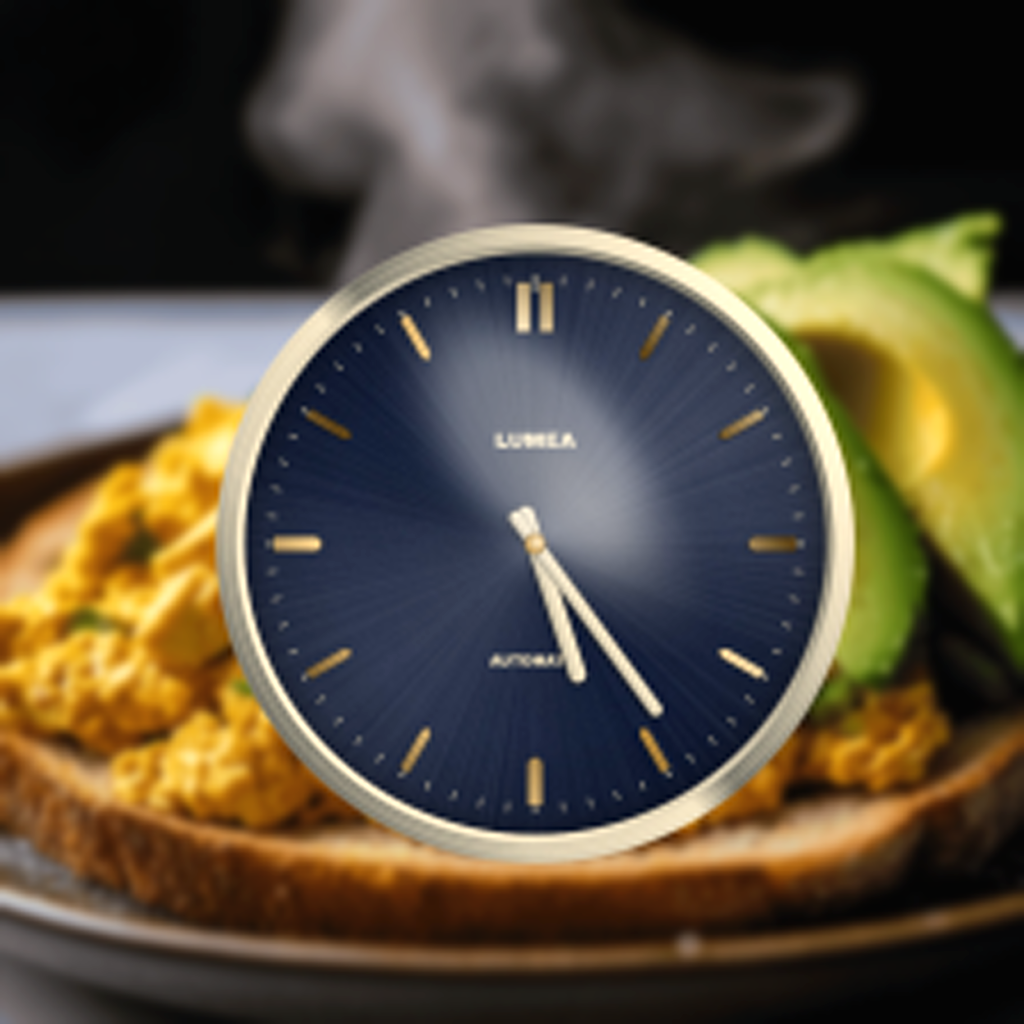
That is 5h24
